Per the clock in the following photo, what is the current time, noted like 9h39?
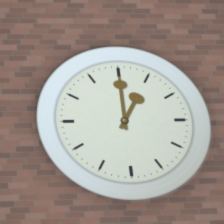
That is 1h00
